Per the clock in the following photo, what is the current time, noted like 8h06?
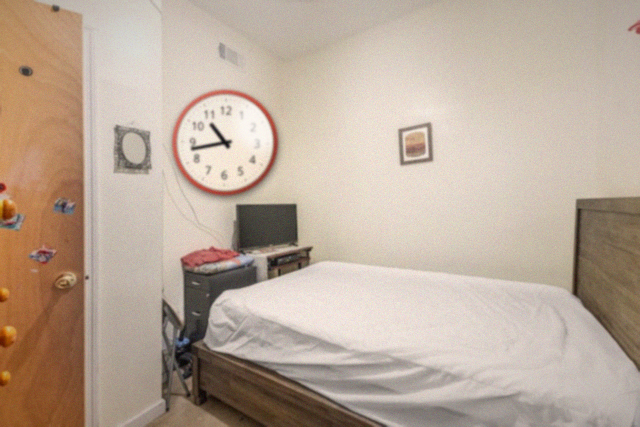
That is 10h43
